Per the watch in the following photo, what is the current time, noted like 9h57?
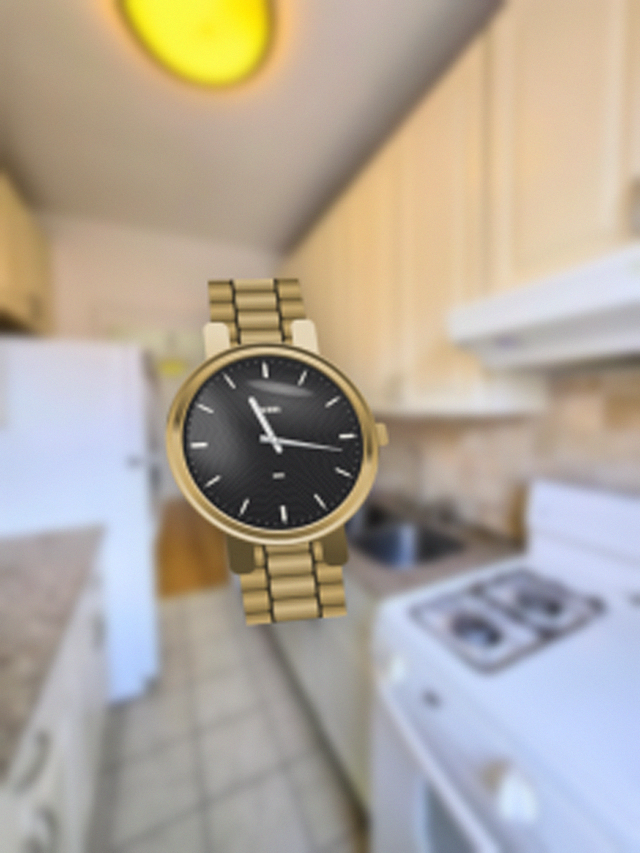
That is 11h17
